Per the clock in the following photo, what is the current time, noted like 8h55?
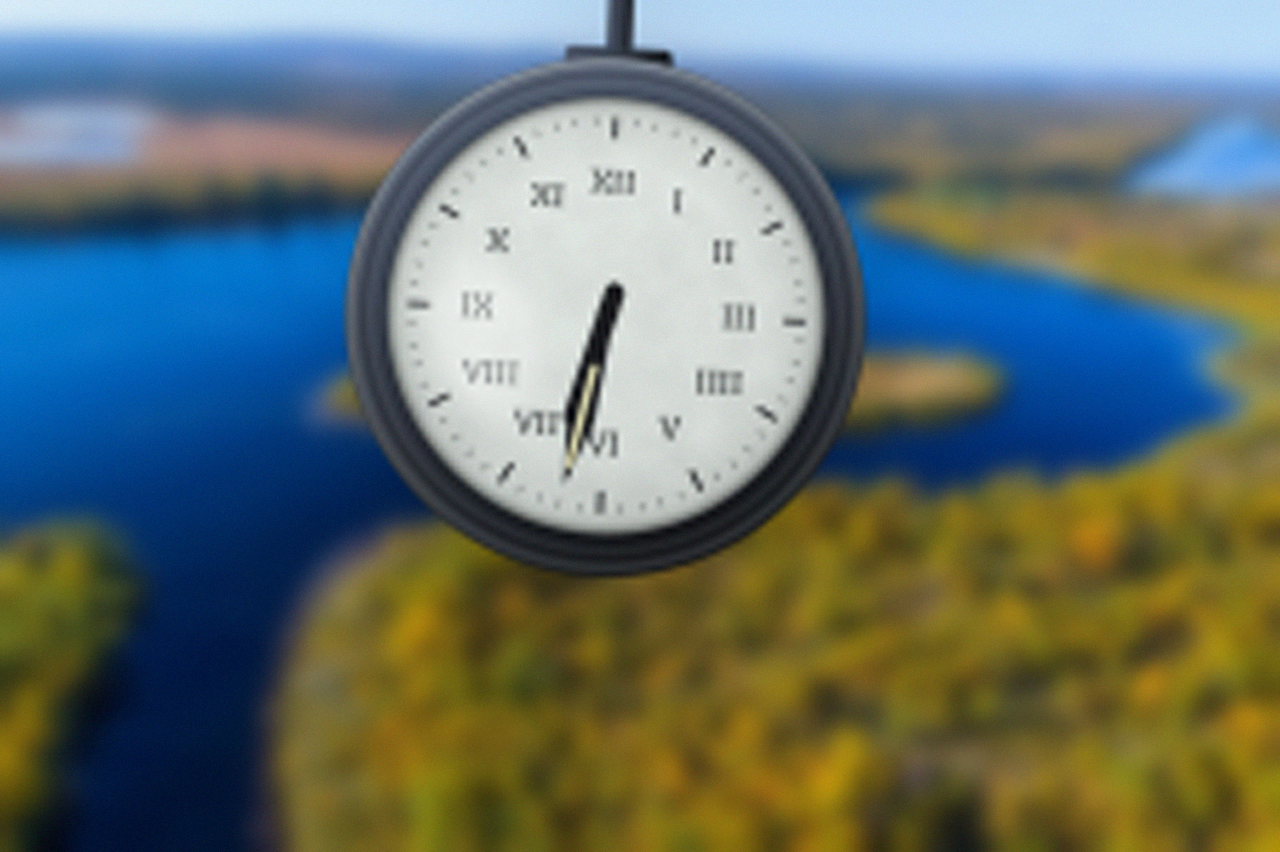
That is 6h32
